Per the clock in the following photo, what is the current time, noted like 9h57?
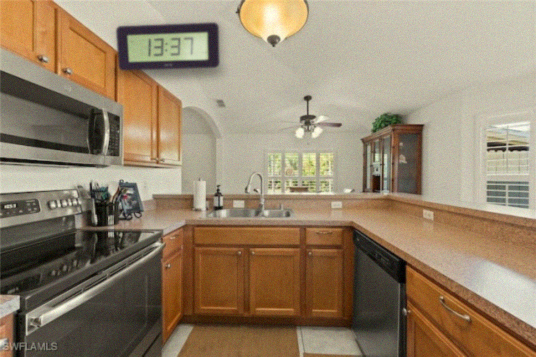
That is 13h37
